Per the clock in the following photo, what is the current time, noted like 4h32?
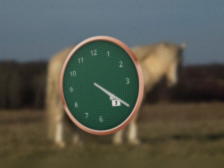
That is 4h21
